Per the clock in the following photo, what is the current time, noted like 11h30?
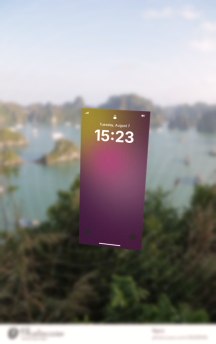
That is 15h23
